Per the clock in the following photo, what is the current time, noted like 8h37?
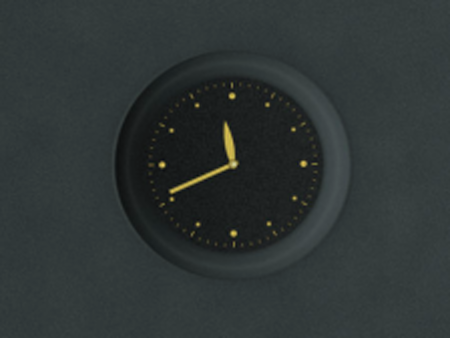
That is 11h41
